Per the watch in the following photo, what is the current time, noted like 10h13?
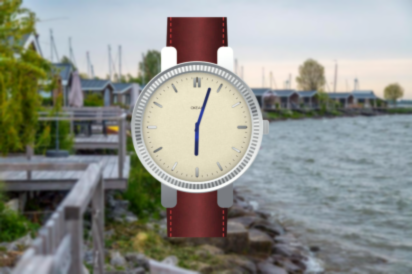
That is 6h03
